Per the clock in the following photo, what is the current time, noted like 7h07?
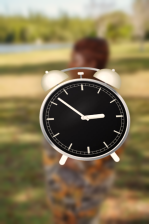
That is 2h52
